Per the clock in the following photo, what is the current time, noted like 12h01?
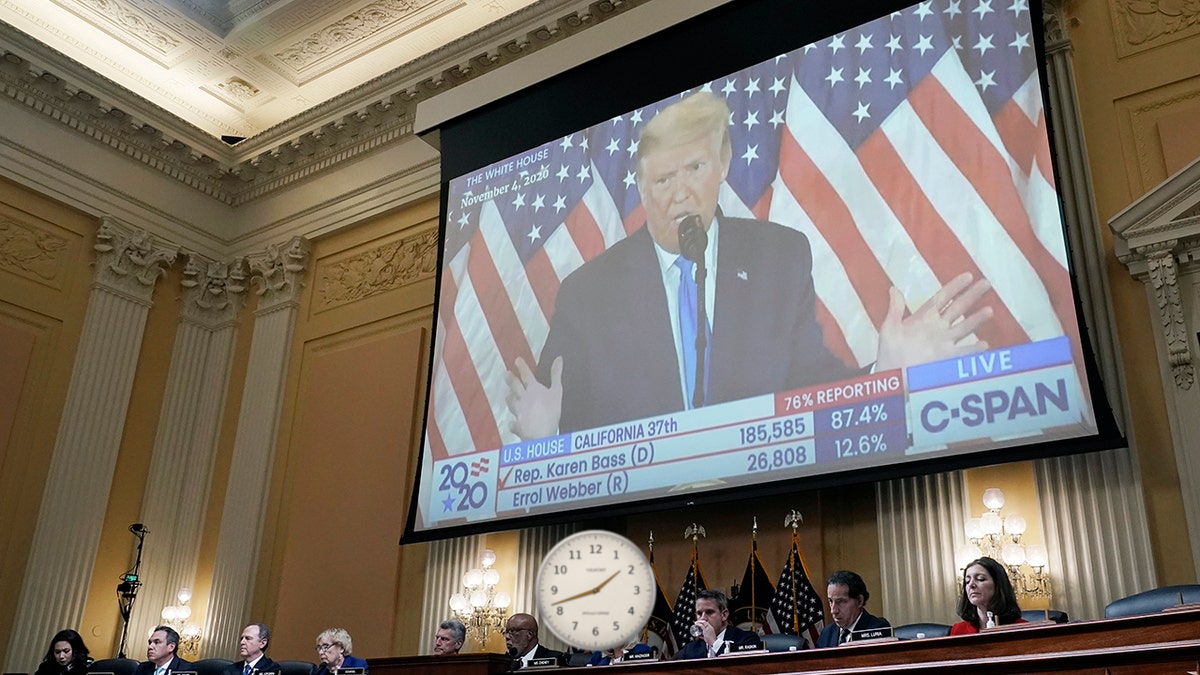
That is 1h42
